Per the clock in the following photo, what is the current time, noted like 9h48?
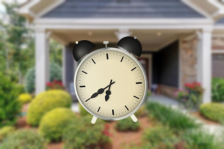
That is 6h40
